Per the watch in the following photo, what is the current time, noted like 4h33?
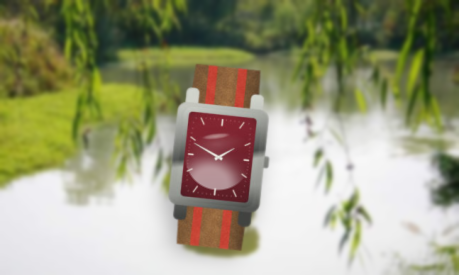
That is 1h49
